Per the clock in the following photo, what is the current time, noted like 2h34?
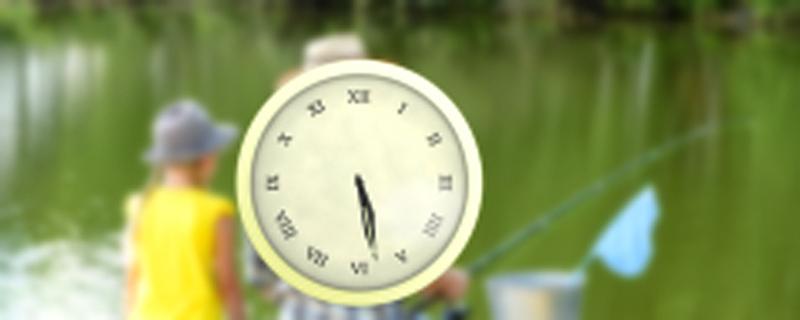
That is 5h28
